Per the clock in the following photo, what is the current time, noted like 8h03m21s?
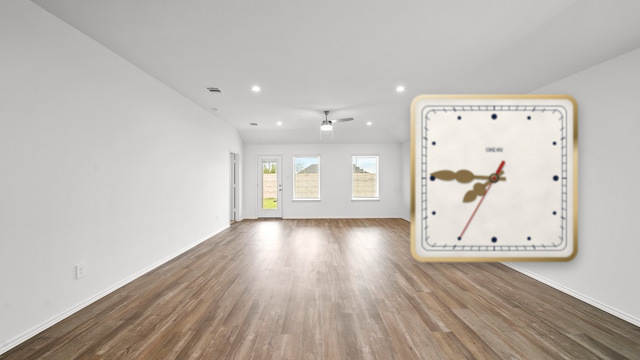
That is 7h45m35s
